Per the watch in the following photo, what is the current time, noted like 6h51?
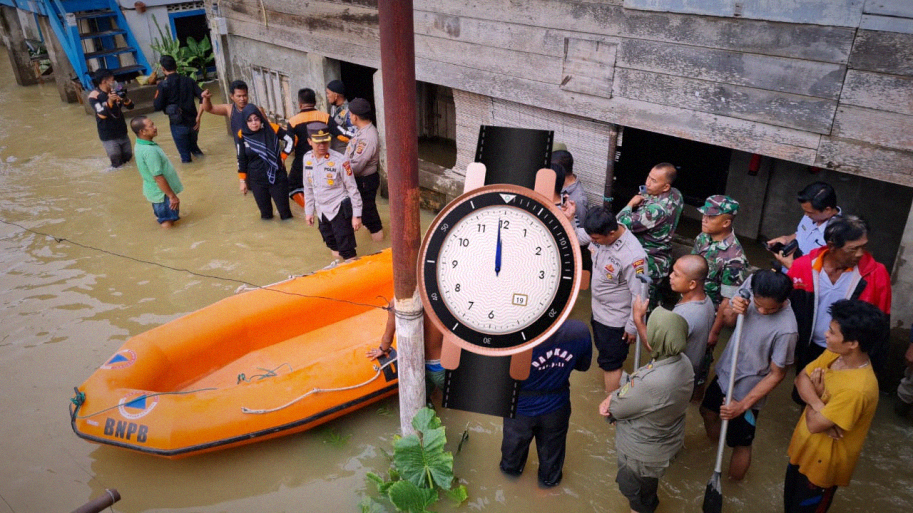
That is 11h59
